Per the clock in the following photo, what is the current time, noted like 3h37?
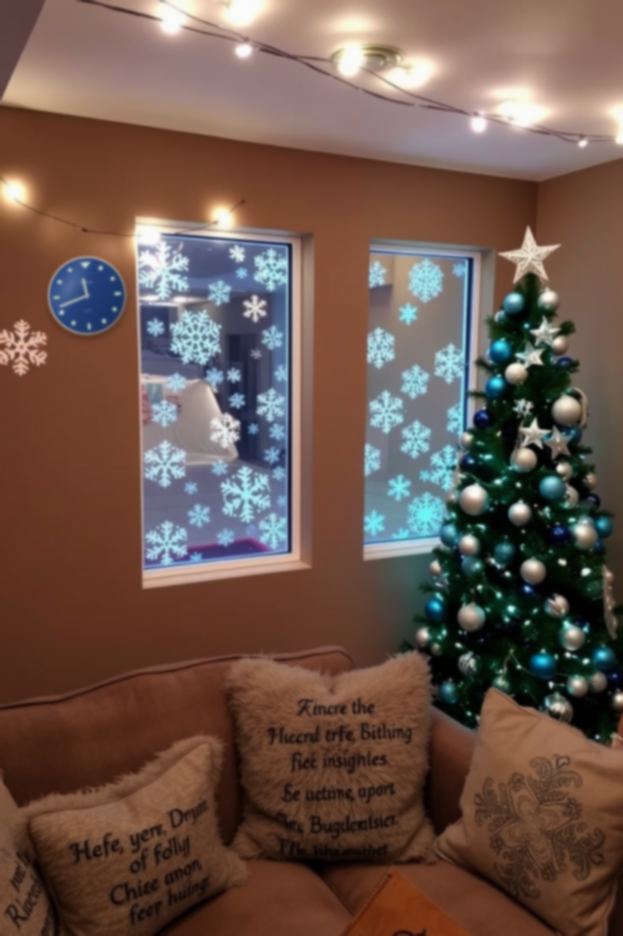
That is 11h42
